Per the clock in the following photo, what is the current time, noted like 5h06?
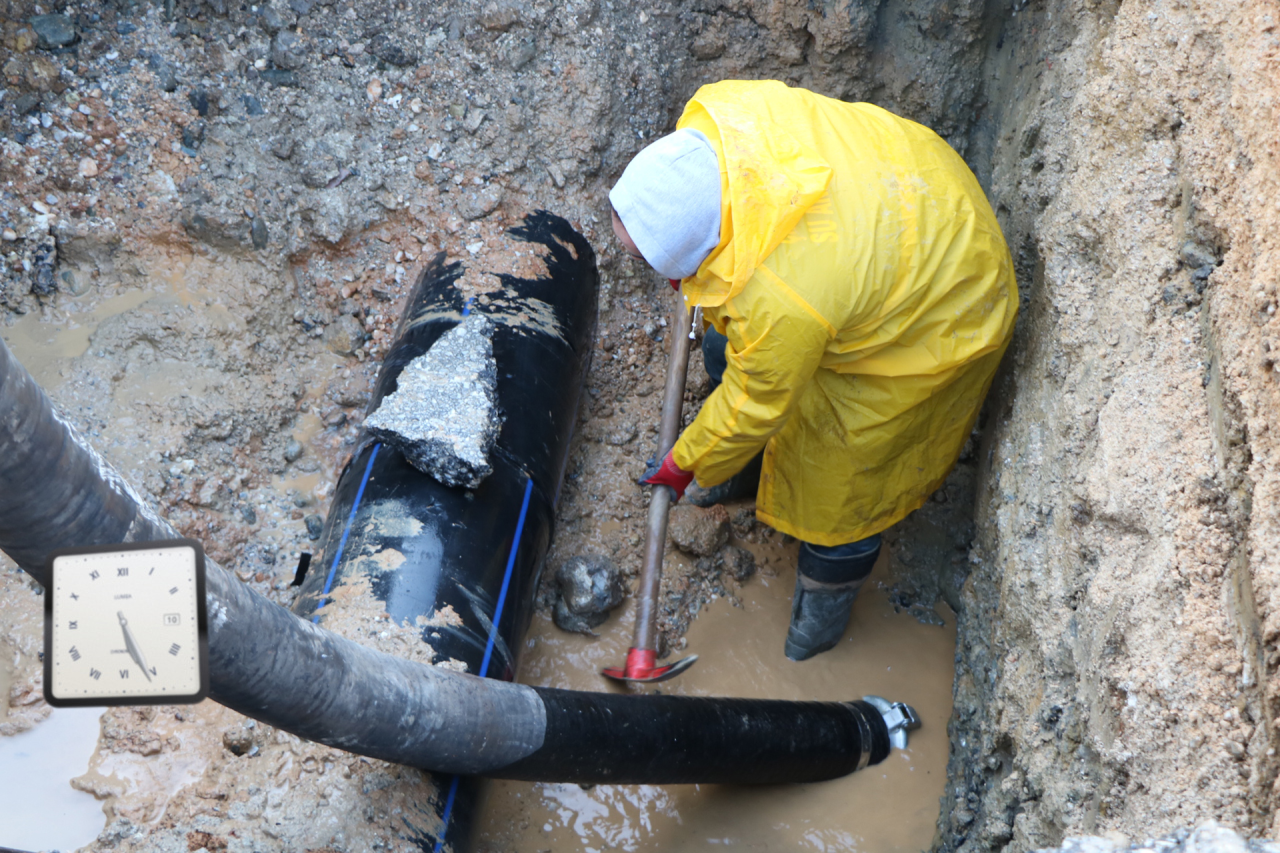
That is 5h26
